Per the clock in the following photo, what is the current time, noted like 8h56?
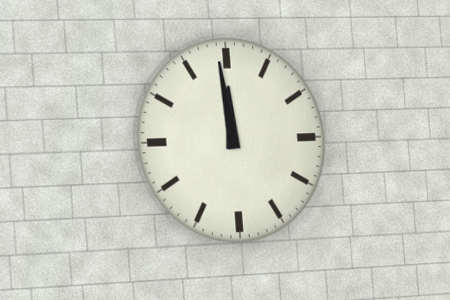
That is 11h59
